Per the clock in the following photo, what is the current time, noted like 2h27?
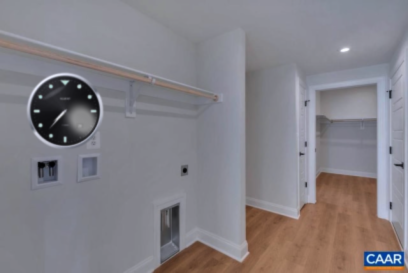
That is 7h37
